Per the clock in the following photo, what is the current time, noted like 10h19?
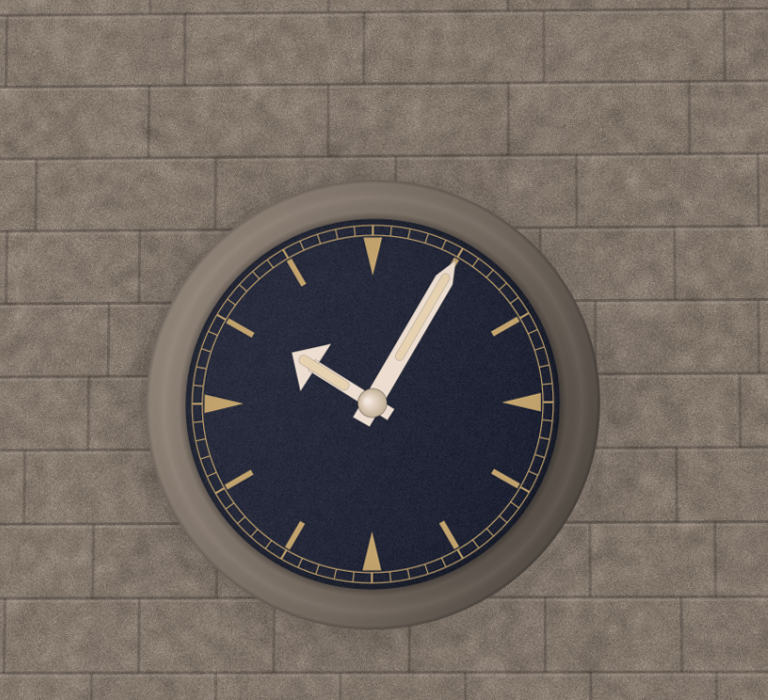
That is 10h05
